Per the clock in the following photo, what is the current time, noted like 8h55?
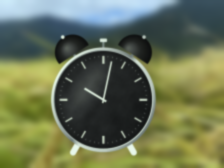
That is 10h02
